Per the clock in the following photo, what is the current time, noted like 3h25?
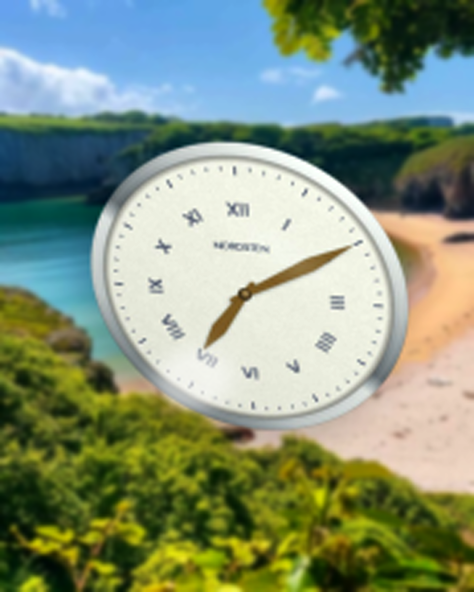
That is 7h10
